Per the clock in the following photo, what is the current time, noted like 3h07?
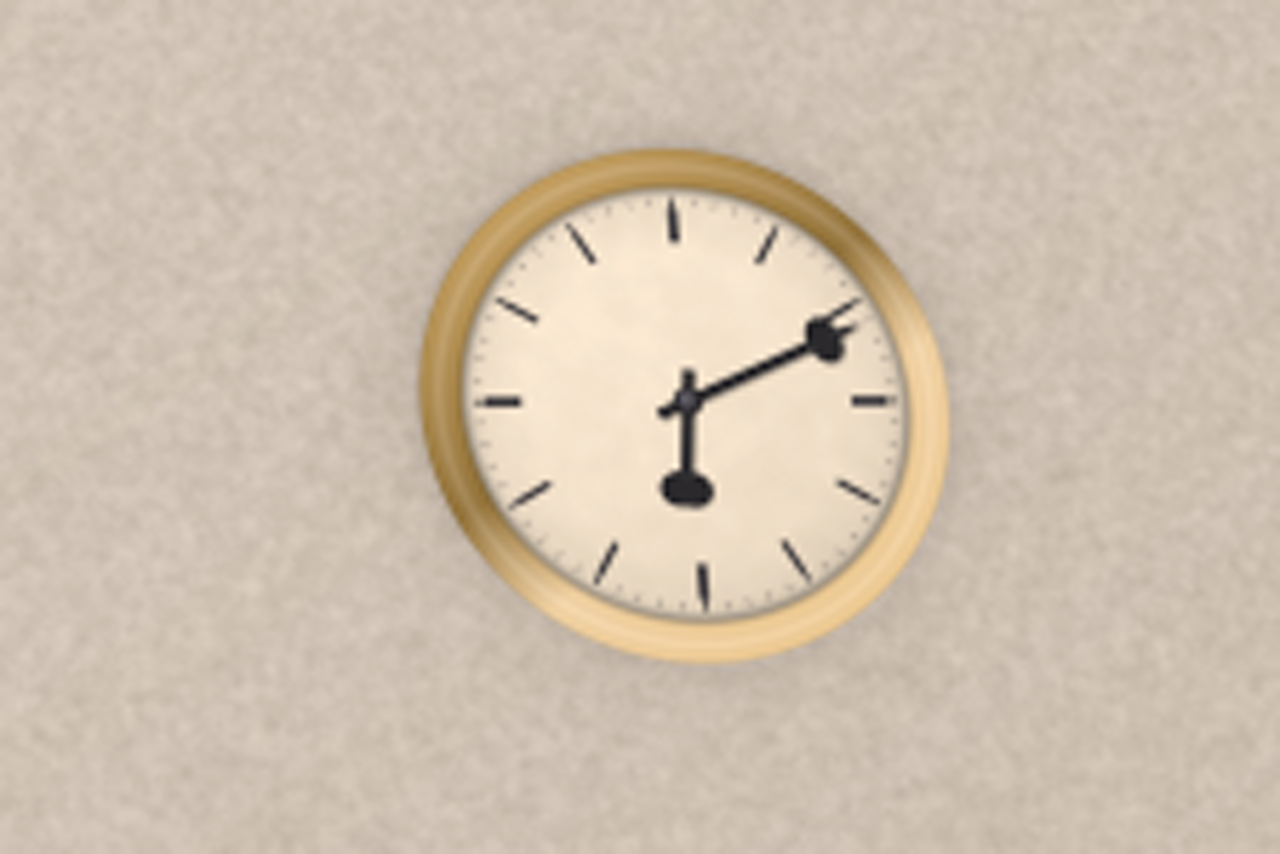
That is 6h11
